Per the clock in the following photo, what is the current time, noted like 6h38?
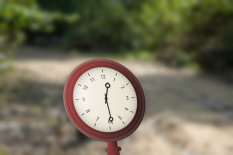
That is 12h29
